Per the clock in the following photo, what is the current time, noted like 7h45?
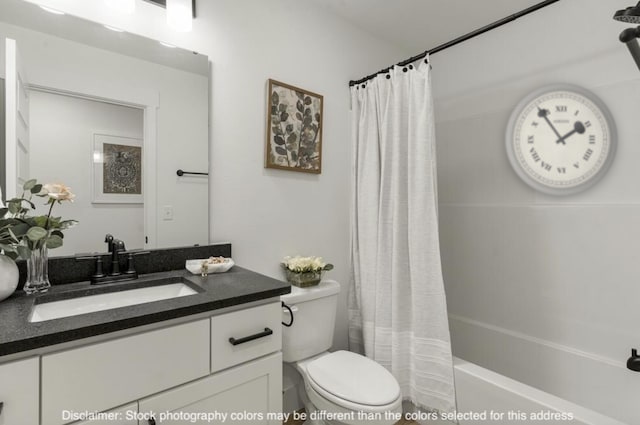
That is 1h54
